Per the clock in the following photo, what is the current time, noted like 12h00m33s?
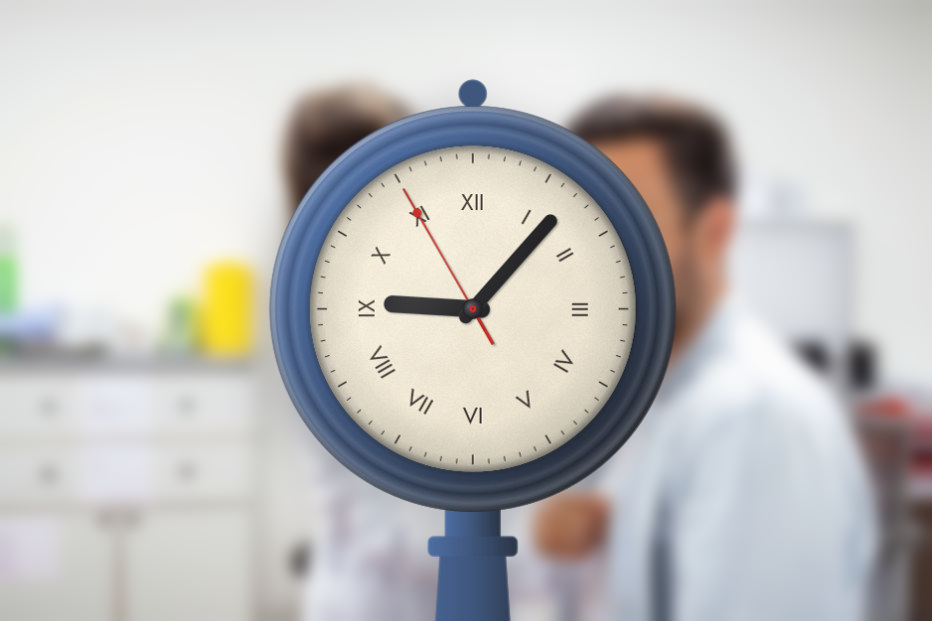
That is 9h06m55s
